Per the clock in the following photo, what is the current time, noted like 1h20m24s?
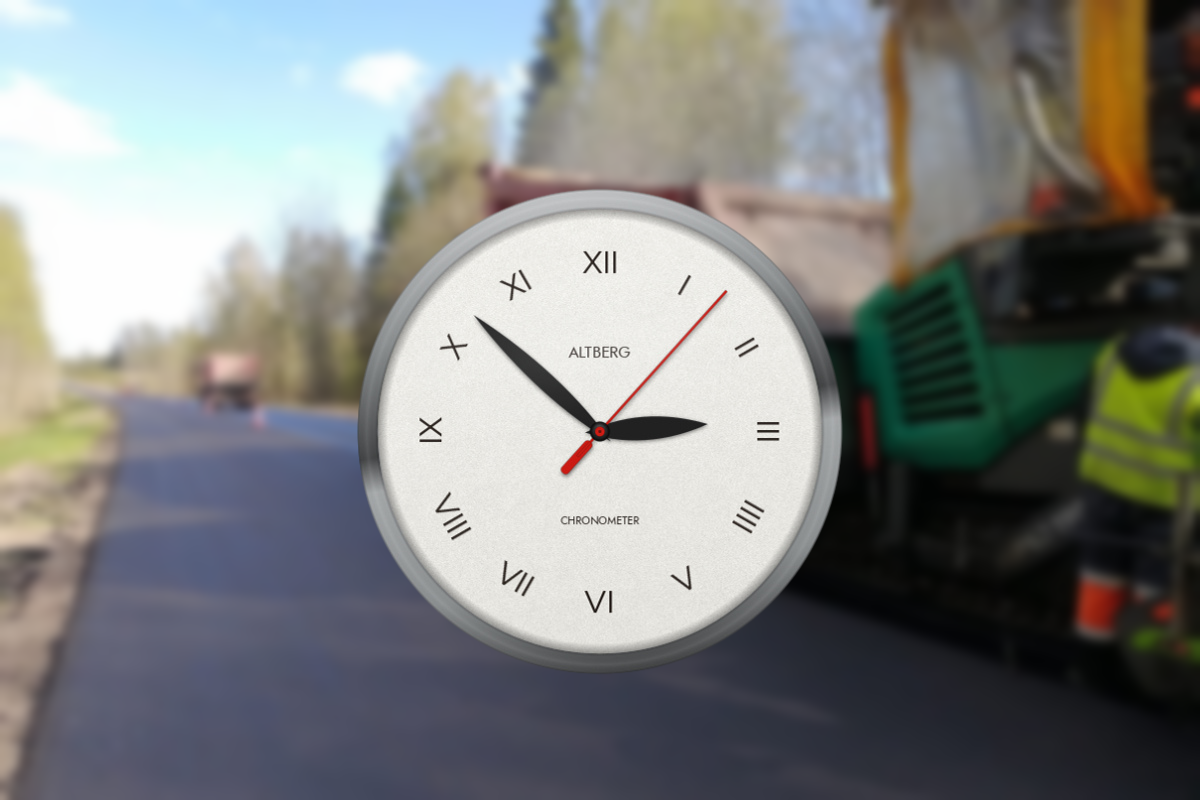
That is 2h52m07s
